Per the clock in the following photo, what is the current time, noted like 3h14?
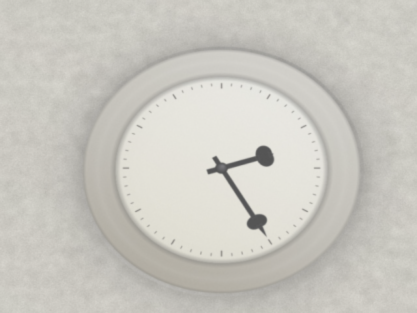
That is 2h25
